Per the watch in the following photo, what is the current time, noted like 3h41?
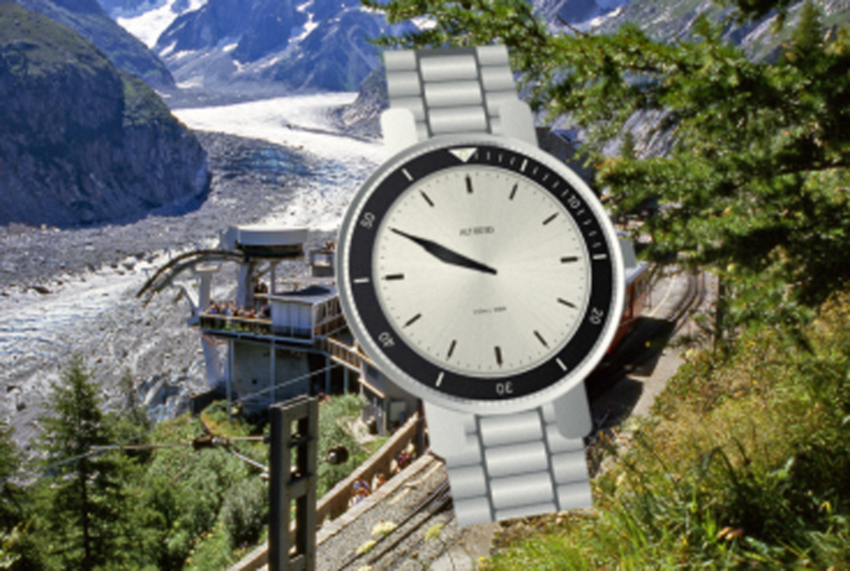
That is 9h50
